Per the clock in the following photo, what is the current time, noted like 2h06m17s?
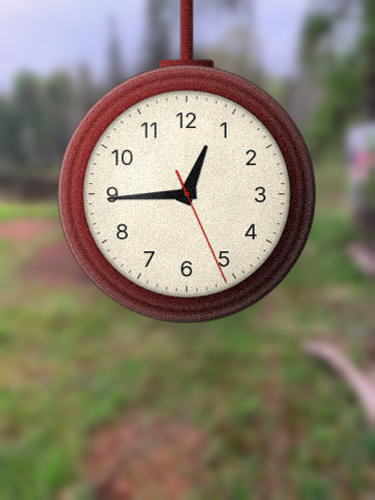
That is 12h44m26s
